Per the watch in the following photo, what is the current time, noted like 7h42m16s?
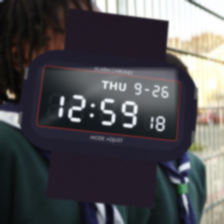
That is 12h59m18s
